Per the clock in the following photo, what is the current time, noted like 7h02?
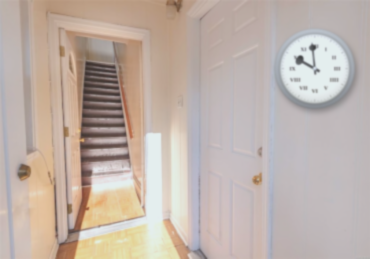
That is 9h59
